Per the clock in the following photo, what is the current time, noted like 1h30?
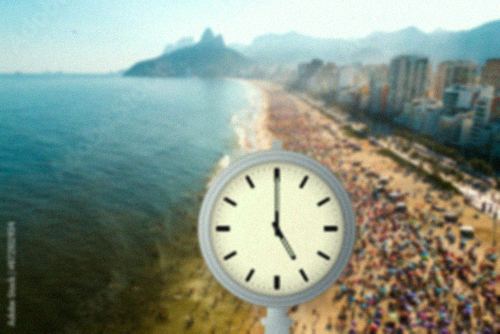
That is 5h00
